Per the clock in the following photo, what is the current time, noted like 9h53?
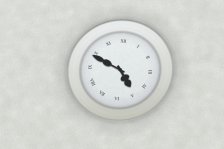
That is 4h49
